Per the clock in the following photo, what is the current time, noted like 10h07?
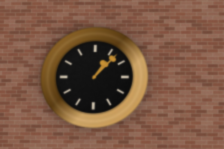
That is 1h07
